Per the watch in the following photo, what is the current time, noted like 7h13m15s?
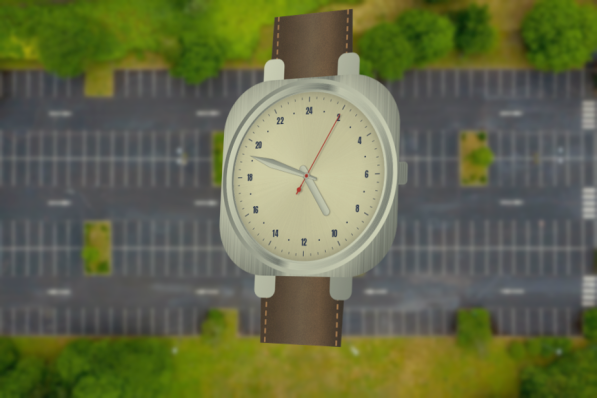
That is 9h48m05s
